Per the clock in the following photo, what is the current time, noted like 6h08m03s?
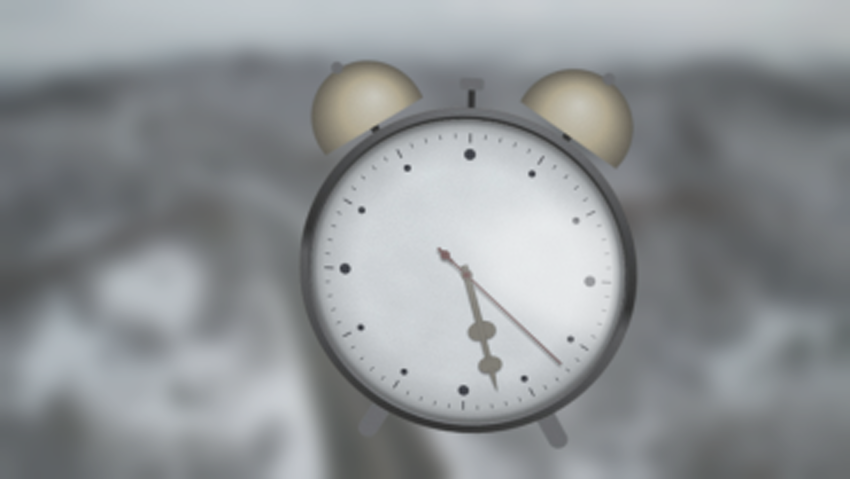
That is 5h27m22s
